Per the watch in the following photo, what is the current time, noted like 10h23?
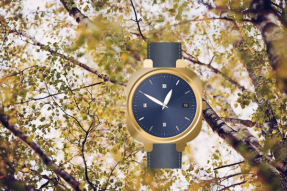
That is 12h50
